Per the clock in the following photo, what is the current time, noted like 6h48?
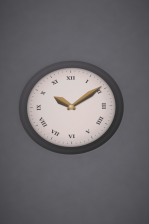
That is 10h09
